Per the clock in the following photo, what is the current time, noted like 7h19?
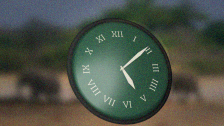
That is 5h09
